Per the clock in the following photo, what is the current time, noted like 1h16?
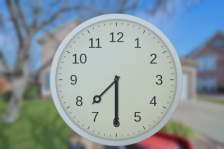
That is 7h30
